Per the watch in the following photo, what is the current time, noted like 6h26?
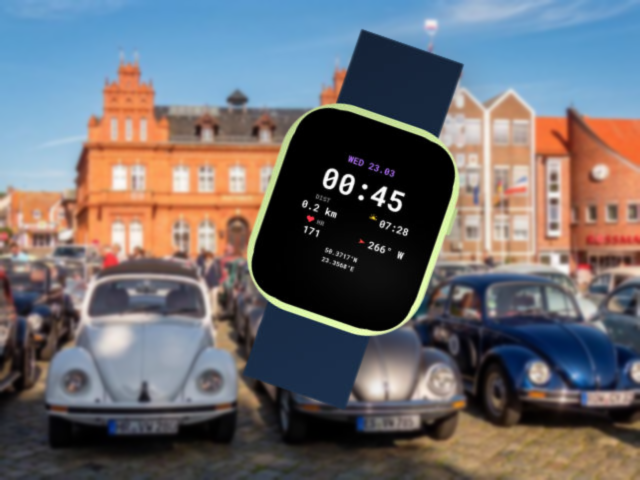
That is 0h45
